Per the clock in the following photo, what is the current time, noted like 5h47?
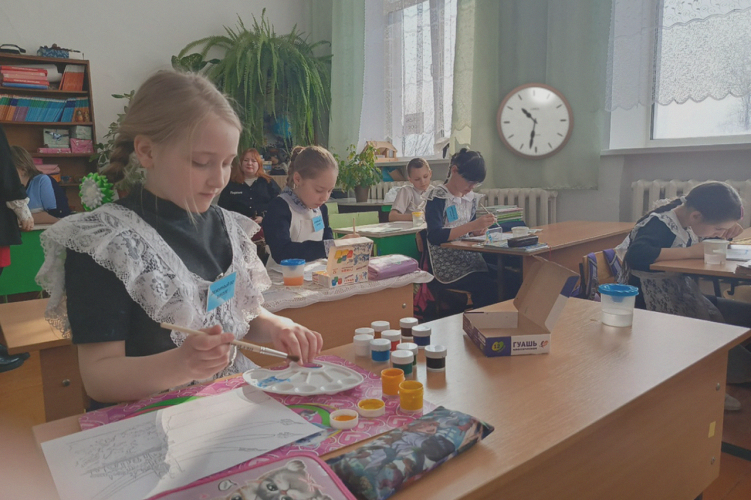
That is 10h32
